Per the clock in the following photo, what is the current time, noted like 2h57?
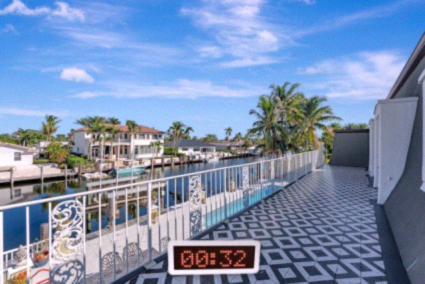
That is 0h32
